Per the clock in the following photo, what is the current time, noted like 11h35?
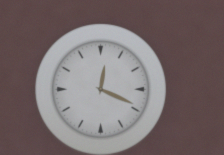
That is 12h19
